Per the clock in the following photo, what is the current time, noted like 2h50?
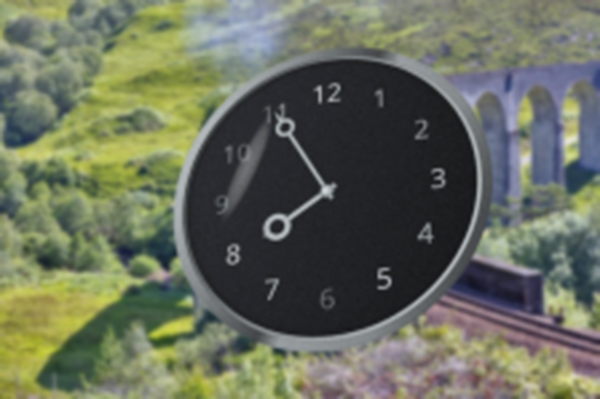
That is 7h55
